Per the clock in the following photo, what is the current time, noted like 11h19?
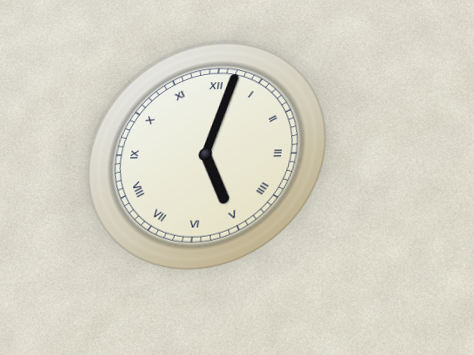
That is 5h02
